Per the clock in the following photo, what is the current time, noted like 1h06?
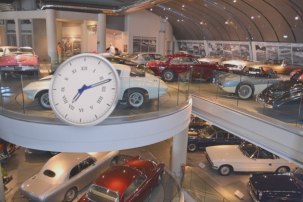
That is 7h12
